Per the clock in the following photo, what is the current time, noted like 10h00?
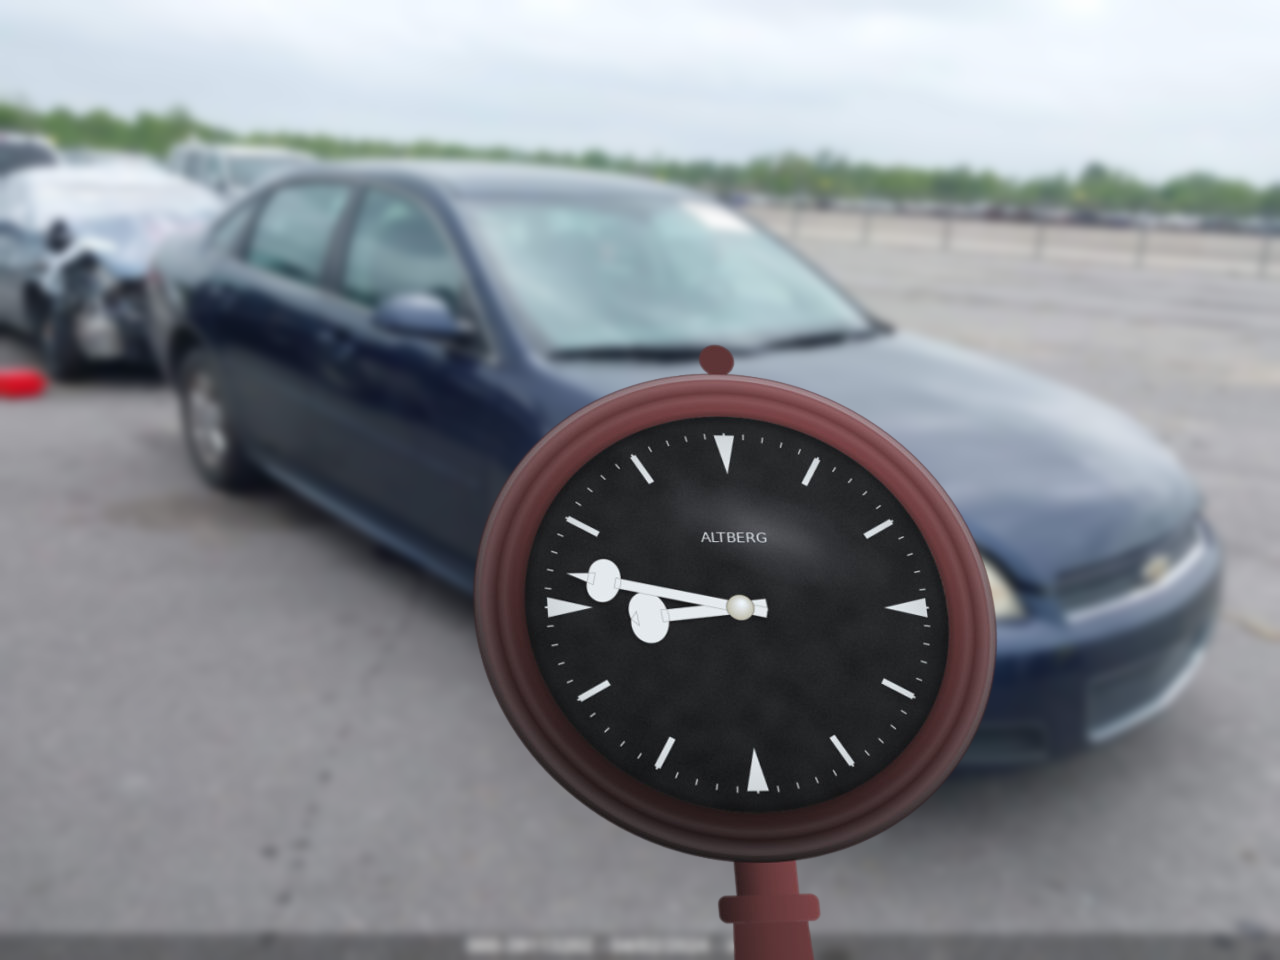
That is 8h47
